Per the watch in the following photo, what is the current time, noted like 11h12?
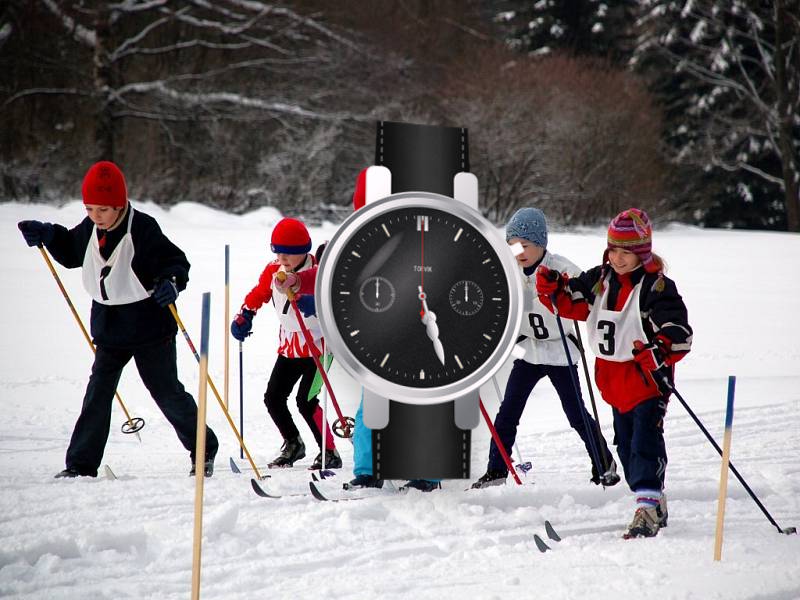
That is 5h27
